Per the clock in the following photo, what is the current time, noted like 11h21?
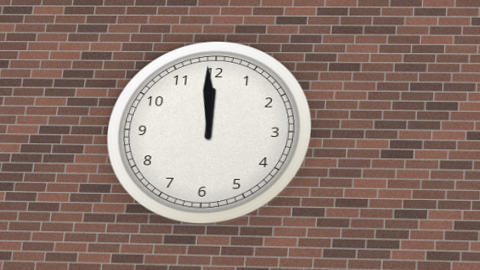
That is 11h59
